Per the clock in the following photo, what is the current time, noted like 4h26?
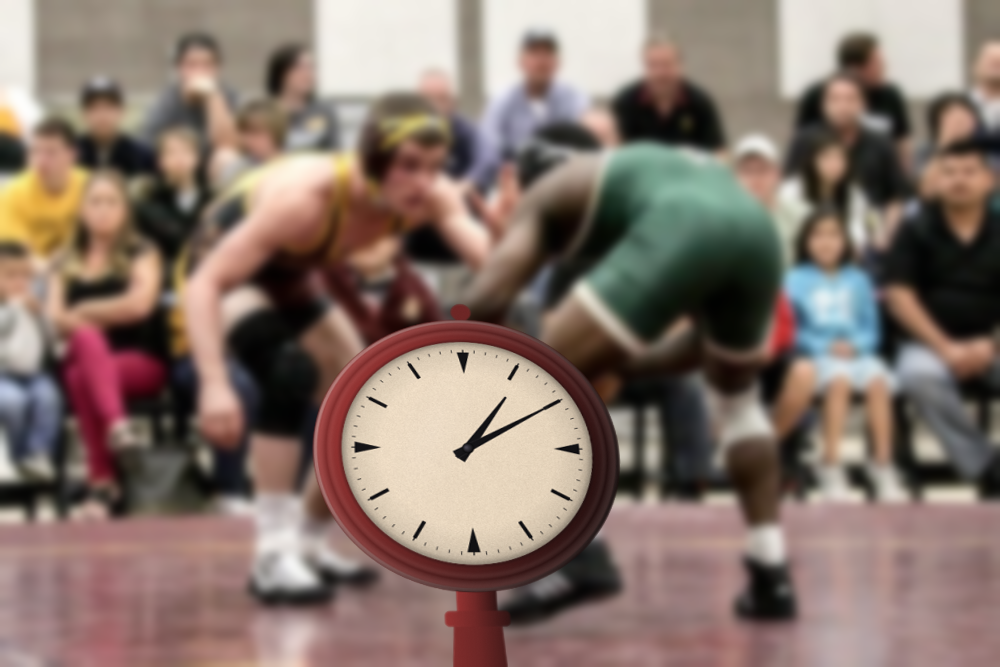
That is 1h10
